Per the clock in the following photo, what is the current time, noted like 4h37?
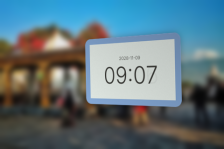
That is 9h07
